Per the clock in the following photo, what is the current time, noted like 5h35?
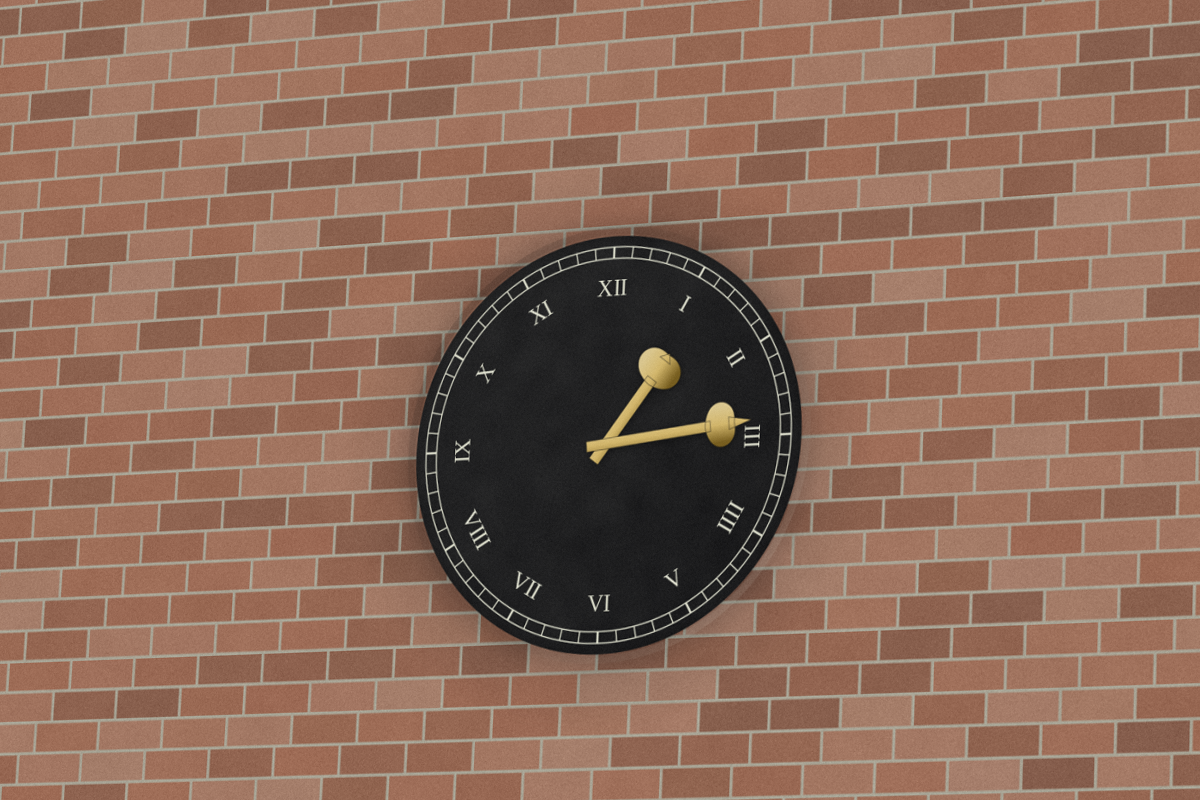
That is 1h14
